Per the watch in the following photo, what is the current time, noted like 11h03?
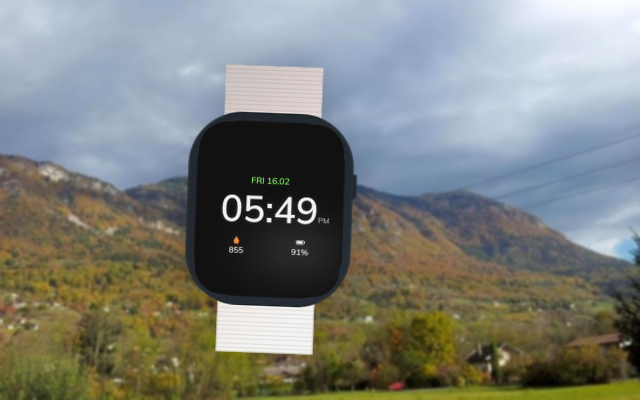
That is 5h49
